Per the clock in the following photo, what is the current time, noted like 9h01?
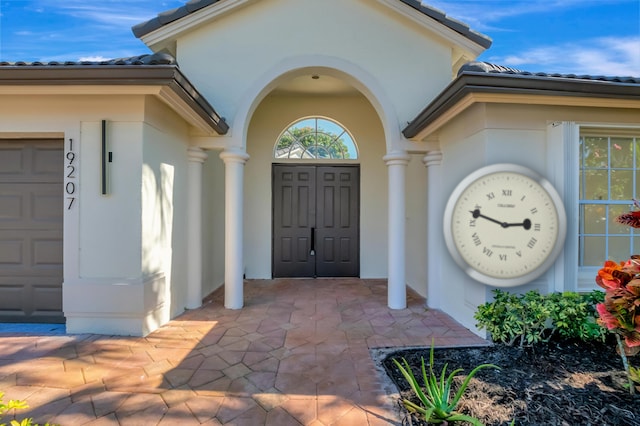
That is 2h48
